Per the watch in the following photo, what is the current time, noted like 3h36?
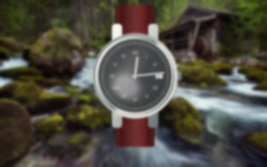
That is 12h14
